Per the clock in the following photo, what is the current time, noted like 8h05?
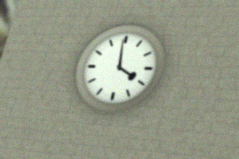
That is 3h59
